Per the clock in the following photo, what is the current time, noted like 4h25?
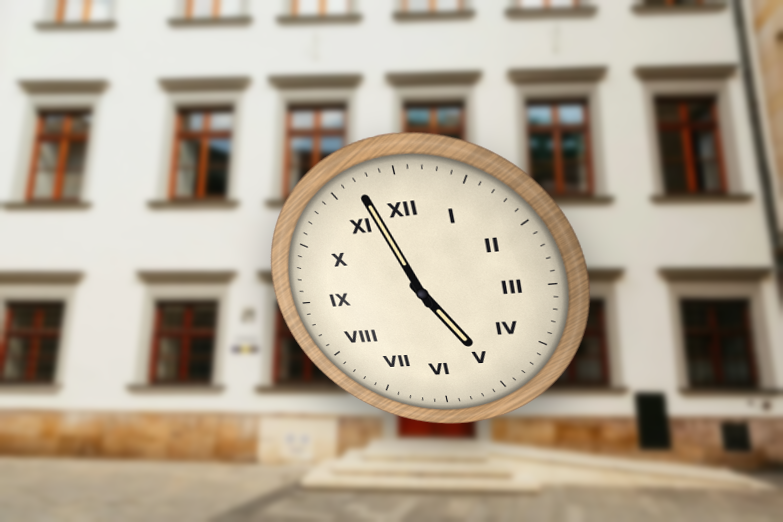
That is 4h57
